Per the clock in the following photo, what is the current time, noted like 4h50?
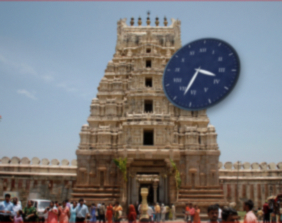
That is 3h33
